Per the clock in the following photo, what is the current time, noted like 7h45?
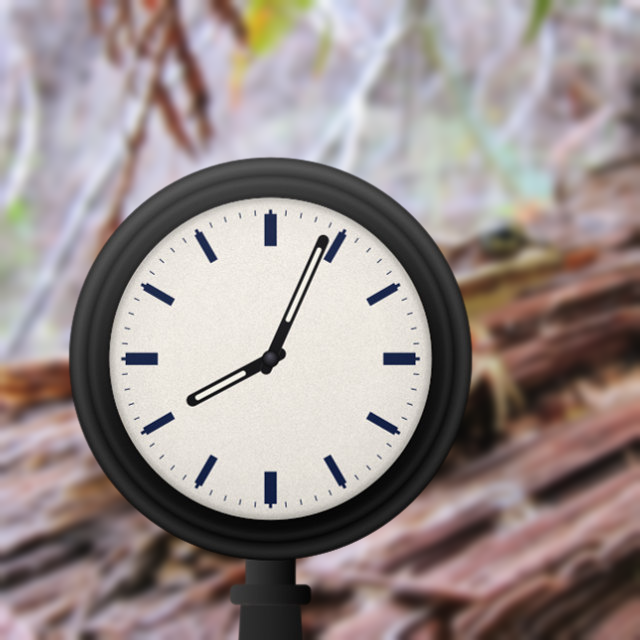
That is 8h04
